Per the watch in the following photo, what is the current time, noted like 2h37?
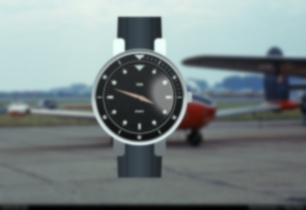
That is 3h48
